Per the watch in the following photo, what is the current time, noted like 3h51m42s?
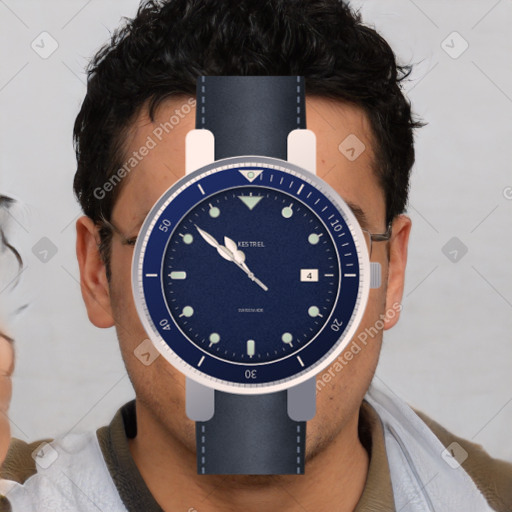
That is 10h51m52s
